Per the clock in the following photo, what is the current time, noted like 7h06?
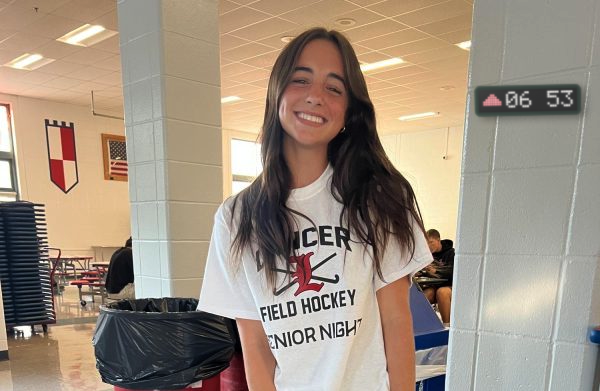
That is 6h53
